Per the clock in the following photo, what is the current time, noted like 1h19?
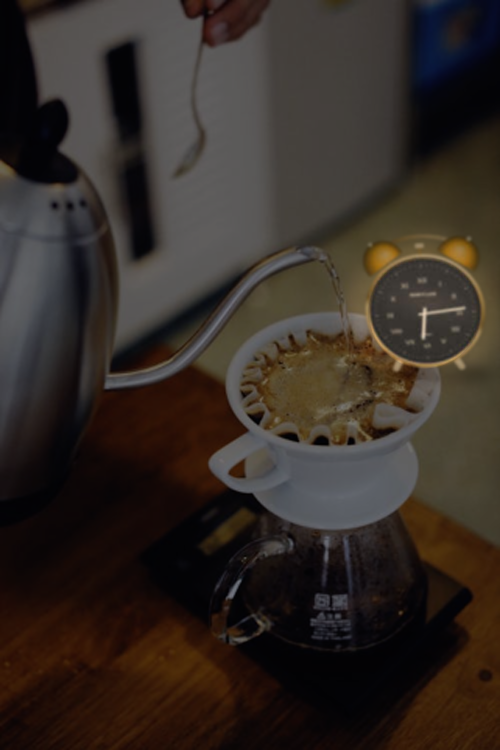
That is 6h14
